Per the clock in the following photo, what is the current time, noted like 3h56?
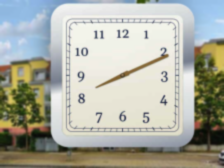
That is 8h11
